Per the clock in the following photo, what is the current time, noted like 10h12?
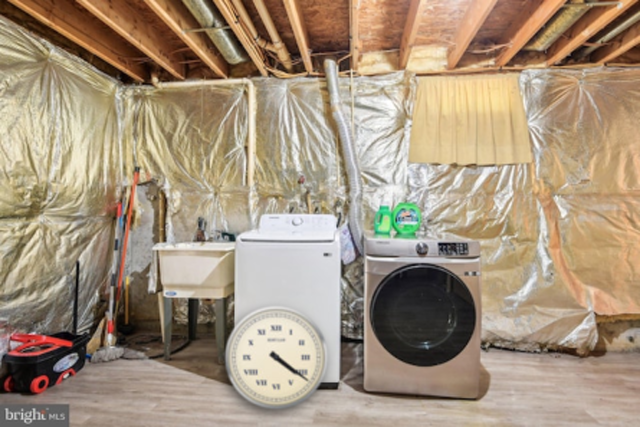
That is 4h21
